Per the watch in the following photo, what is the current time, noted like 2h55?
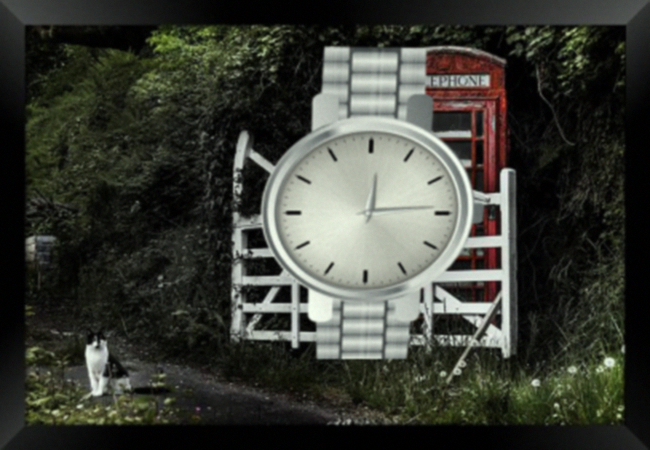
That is 12h14
